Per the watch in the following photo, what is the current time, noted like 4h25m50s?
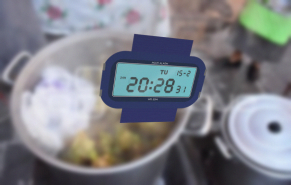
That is 20h28m31s
